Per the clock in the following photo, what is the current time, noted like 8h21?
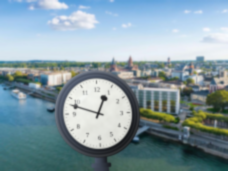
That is 12h48
